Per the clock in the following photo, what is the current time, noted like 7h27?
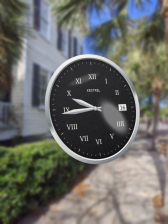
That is 9h44
